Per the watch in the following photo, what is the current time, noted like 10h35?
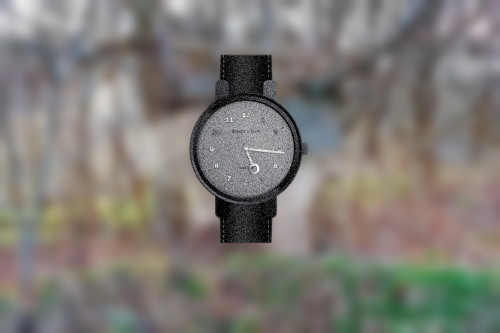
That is 5h16
